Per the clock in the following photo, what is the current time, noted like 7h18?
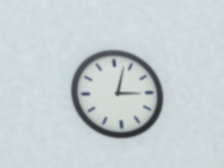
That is 3h03
